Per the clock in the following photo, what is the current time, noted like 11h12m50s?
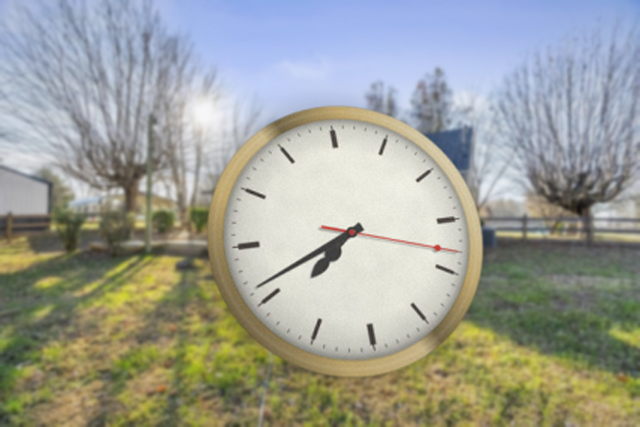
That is 7h41m18s
